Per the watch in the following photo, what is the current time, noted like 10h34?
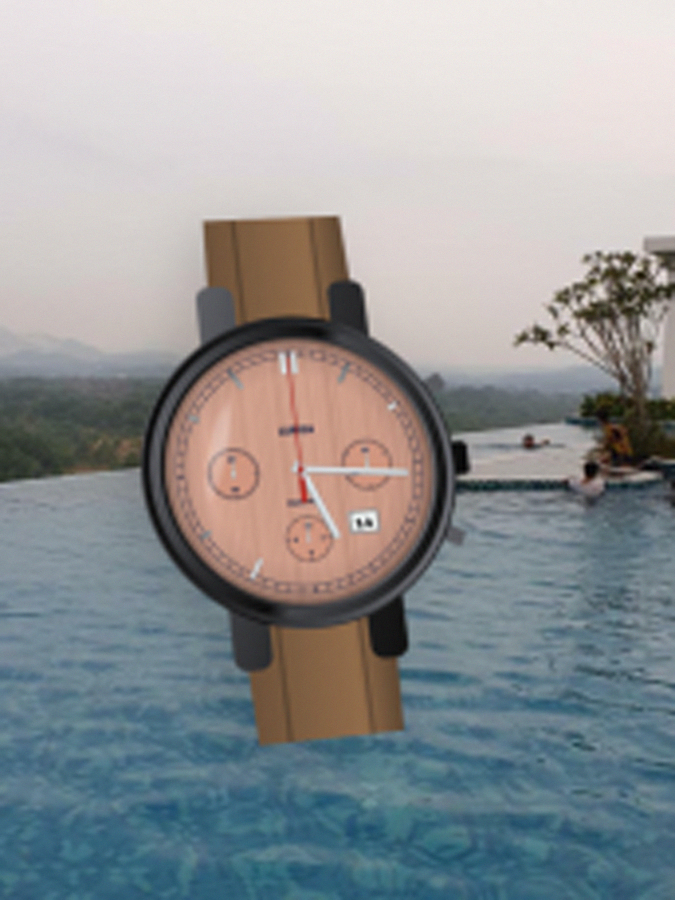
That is 5h16
